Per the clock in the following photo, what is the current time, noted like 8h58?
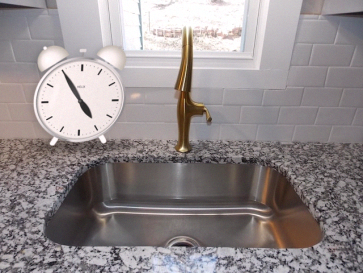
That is 4h55
